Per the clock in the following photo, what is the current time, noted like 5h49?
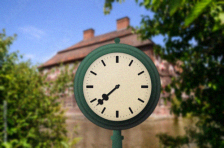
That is 7h38
